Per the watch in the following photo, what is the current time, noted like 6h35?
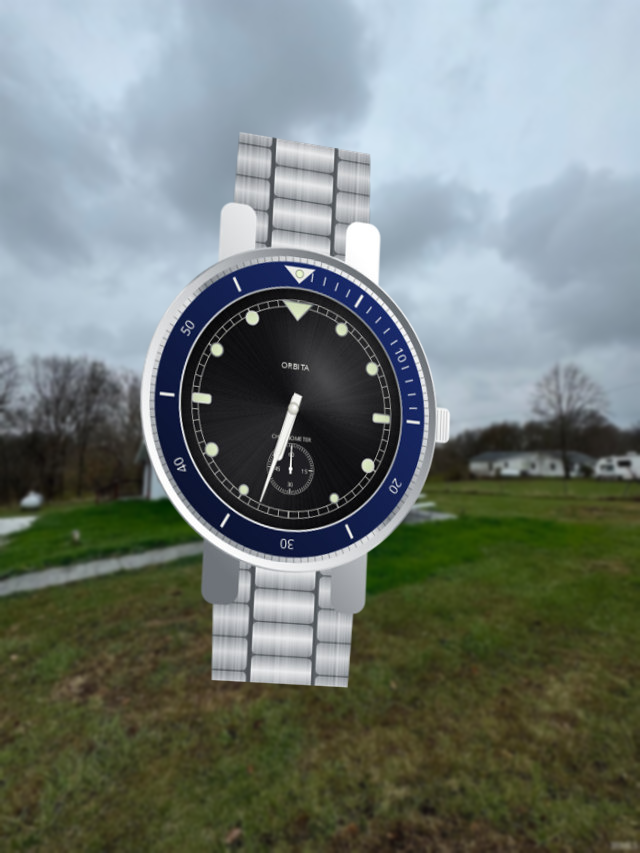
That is 6h33
